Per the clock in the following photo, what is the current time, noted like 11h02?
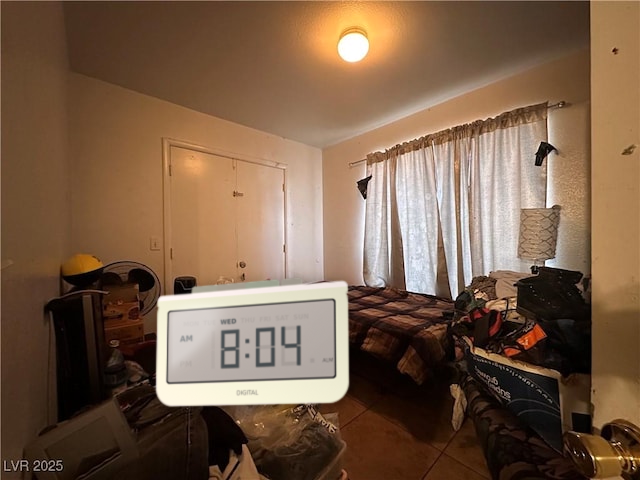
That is 8h04
